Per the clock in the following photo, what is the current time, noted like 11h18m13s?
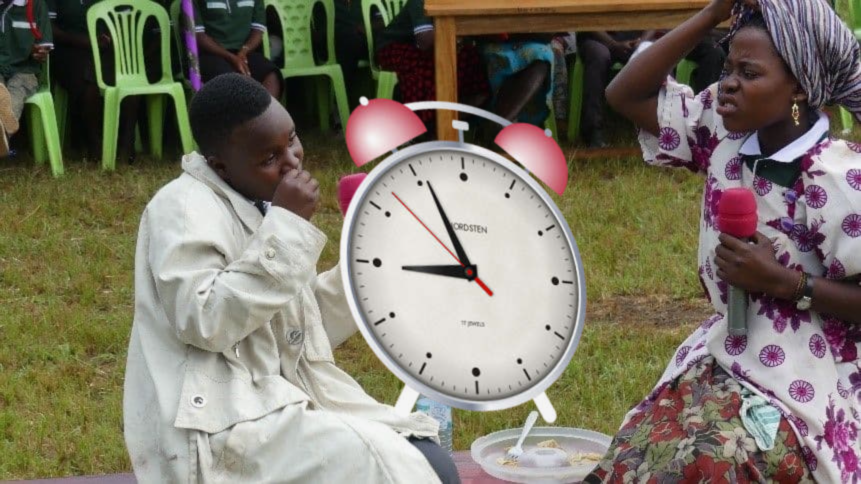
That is 8h55m52s
